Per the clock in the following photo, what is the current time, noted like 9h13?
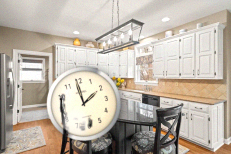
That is 1h59
